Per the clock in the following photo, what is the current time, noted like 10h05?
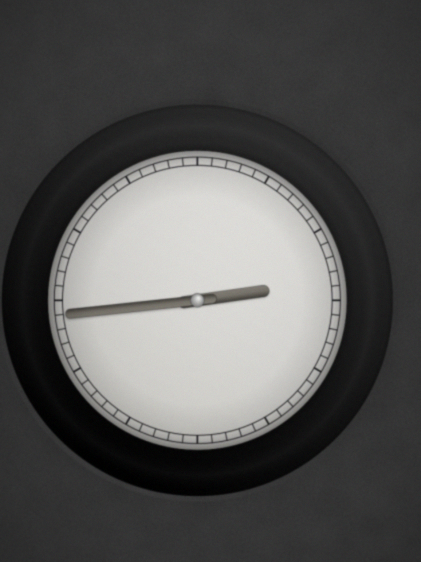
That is 2h44
